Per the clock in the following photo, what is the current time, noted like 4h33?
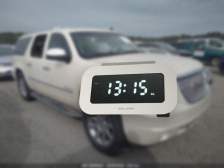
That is 13h15
